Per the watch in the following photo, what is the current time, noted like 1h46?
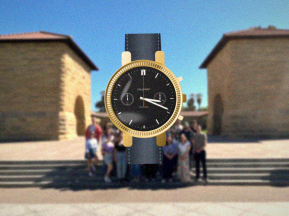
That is 3h19
